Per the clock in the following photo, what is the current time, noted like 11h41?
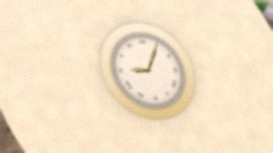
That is 9h05
